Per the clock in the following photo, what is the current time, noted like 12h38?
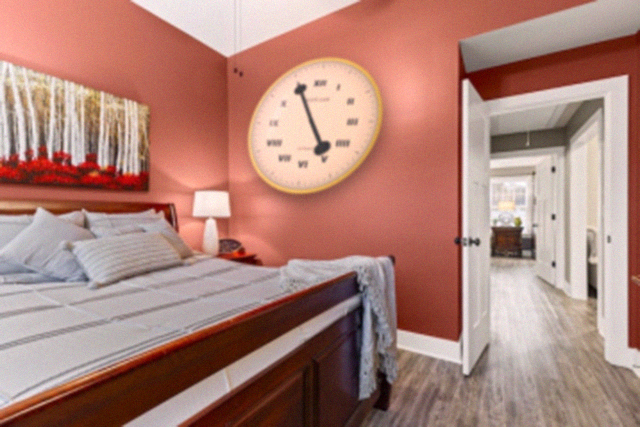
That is 4h55
